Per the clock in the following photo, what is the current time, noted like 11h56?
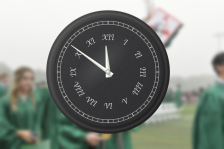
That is 11h51
